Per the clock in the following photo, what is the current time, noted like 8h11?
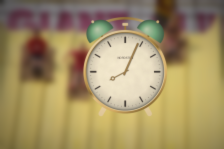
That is 8h04
